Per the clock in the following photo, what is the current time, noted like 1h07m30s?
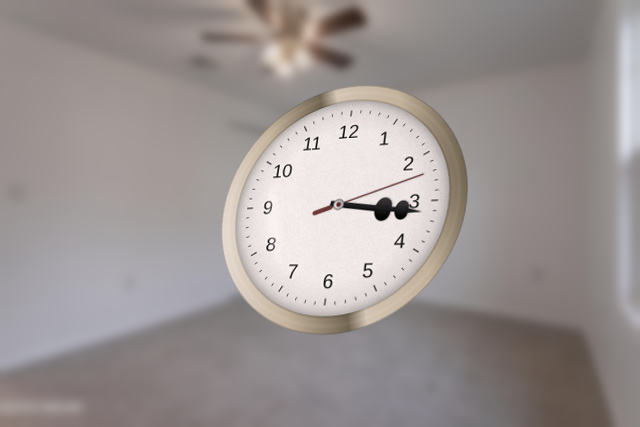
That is 3h16m12s
